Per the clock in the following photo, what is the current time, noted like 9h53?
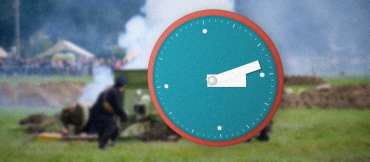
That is 3h13
